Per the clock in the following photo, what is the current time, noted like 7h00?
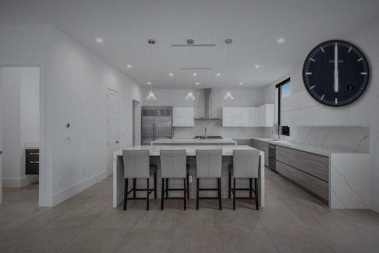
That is 6h00
